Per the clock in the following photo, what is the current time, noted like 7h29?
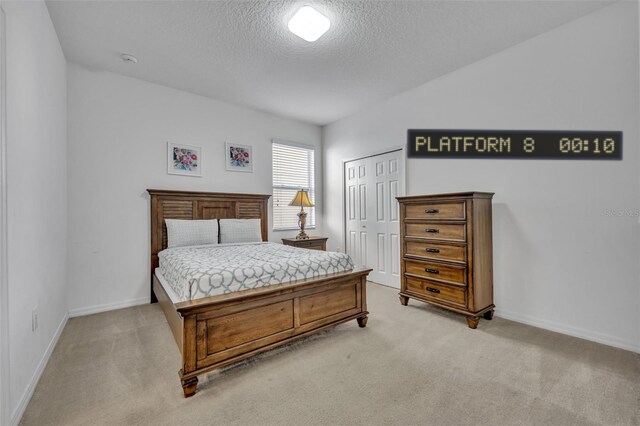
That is 0h10
